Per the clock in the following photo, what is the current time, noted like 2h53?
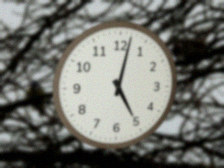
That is 5h02
